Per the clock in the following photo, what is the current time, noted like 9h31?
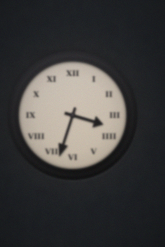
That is 3h33
